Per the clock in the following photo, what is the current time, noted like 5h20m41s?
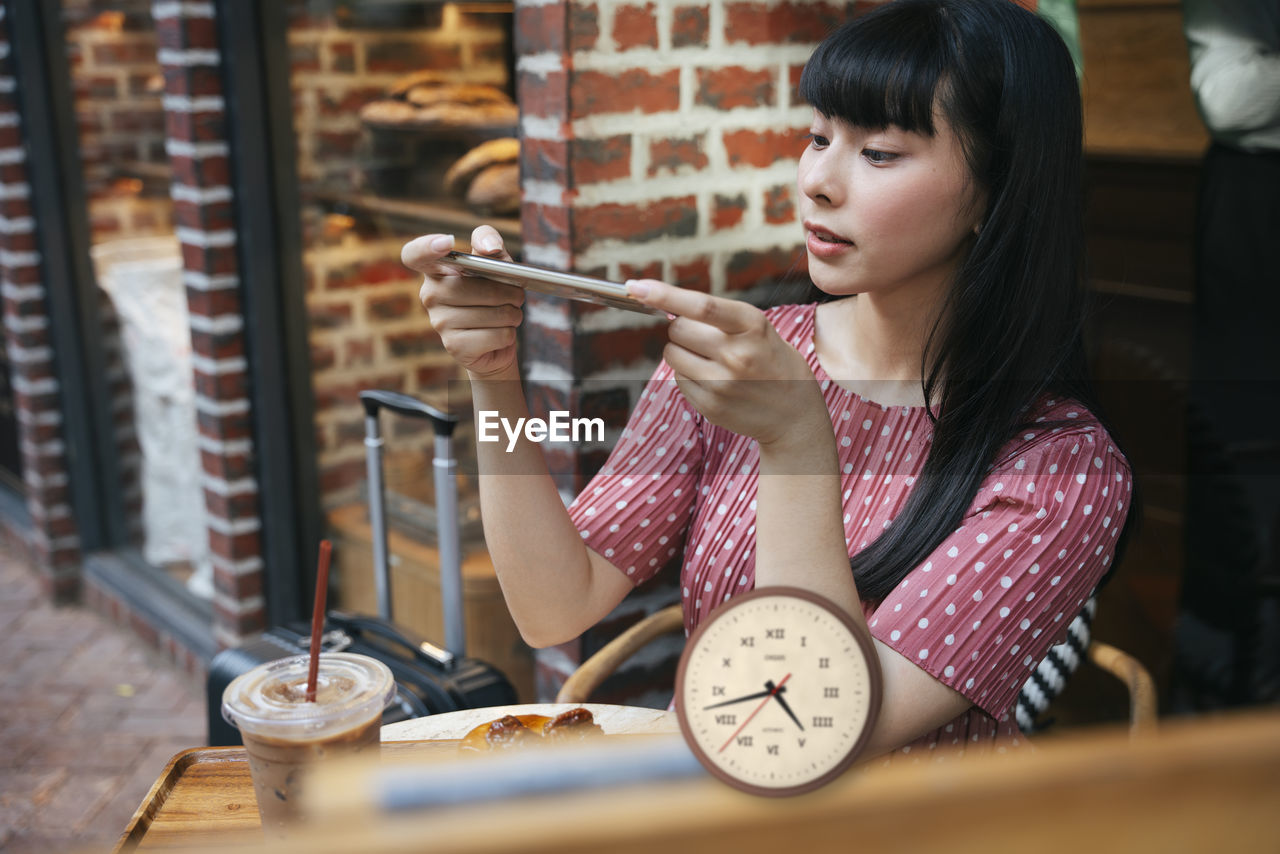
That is 4h42m37s
